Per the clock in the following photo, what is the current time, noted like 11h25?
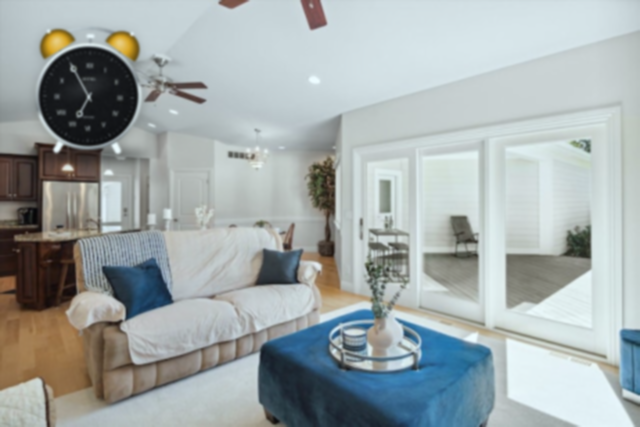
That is 6h55
